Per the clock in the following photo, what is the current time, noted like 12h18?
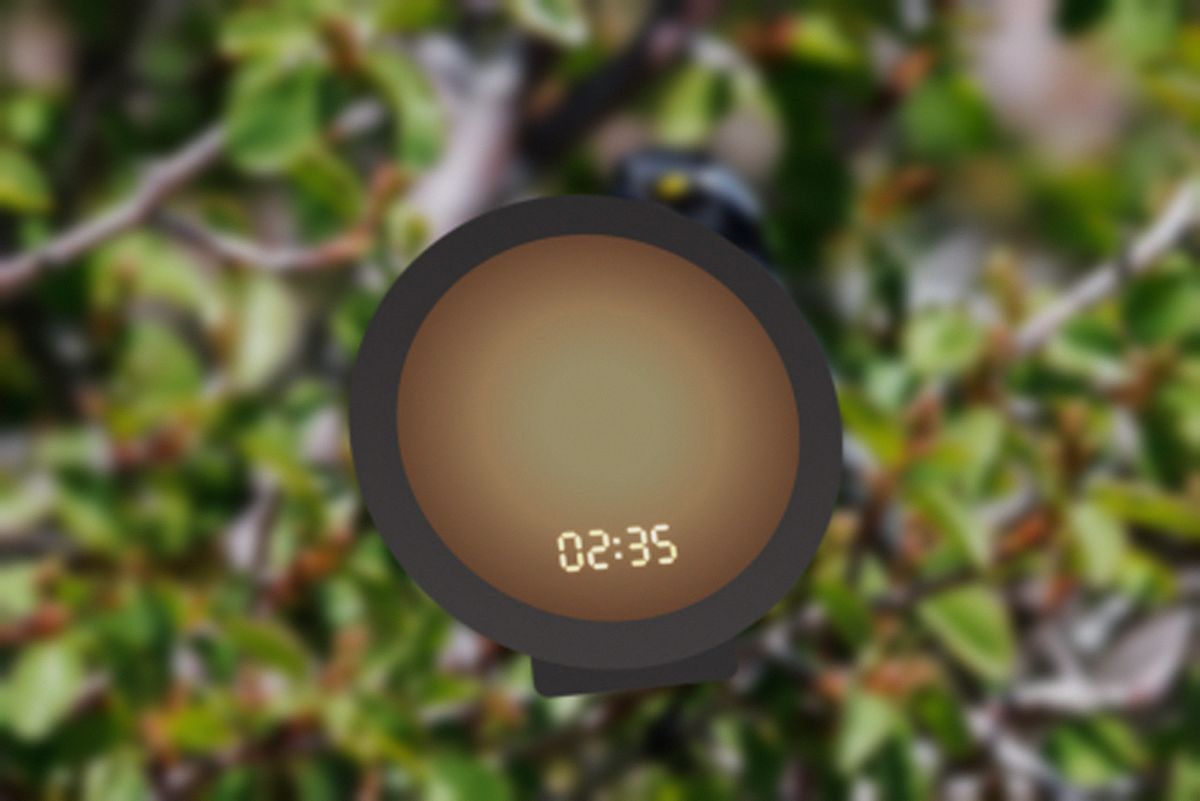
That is 2h35
